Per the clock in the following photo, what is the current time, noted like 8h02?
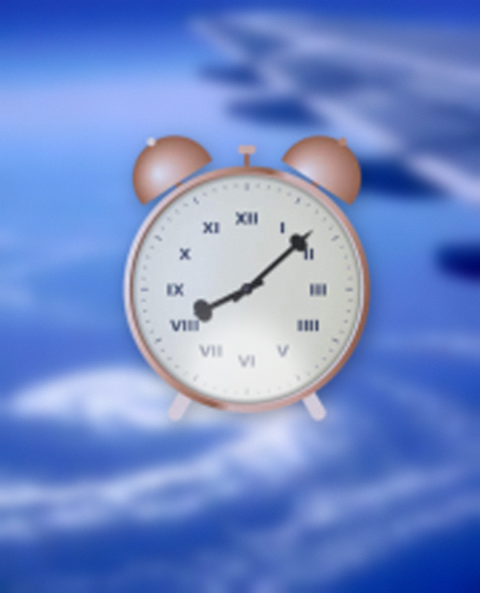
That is 8h08
